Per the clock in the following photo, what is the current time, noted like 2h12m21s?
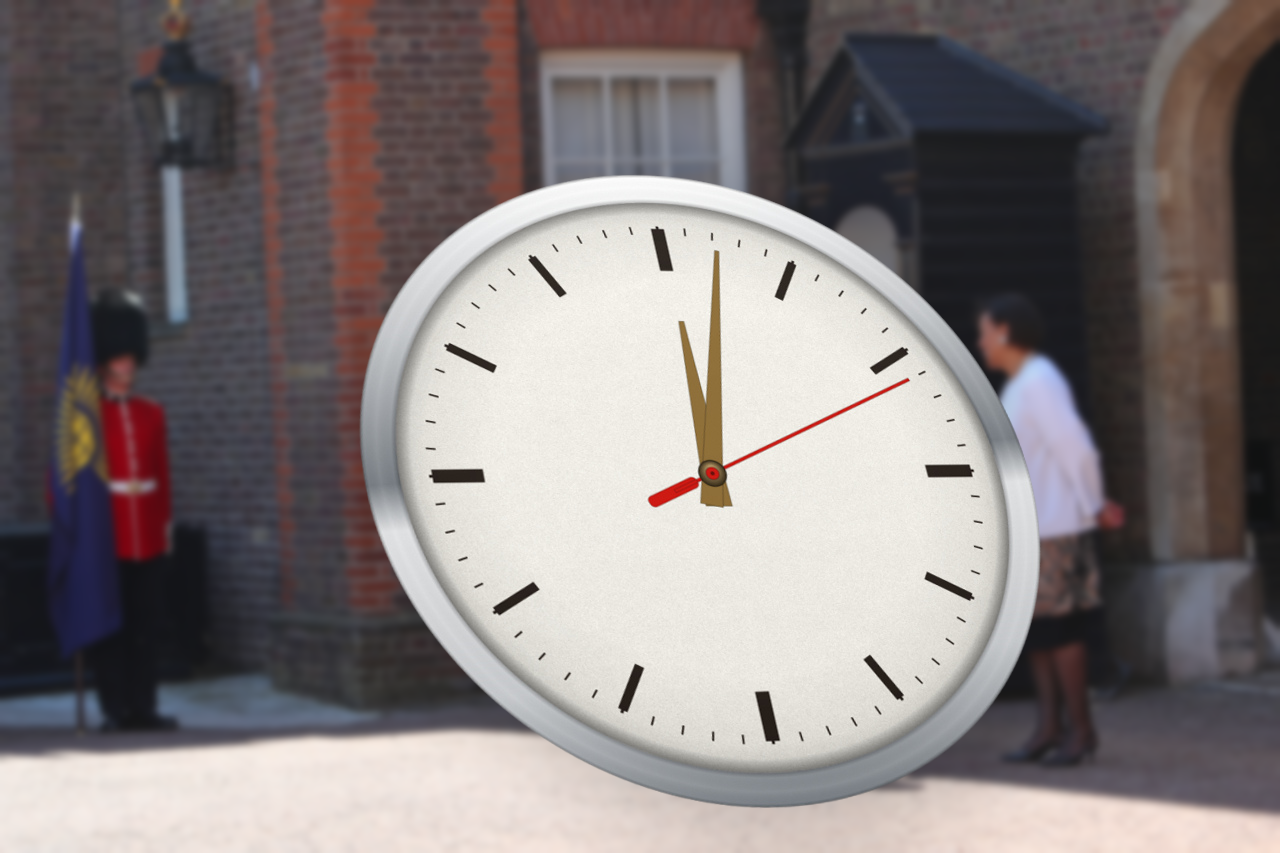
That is 12h02m11s
